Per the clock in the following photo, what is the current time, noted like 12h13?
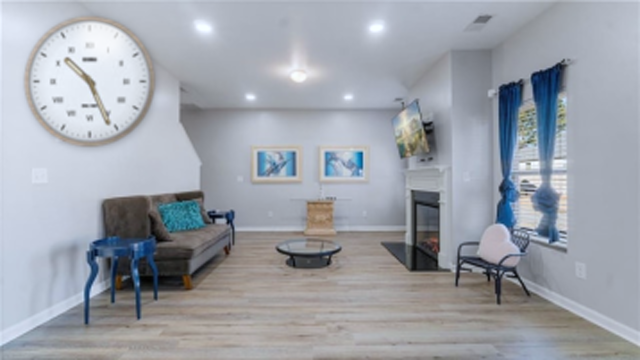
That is 10h26
